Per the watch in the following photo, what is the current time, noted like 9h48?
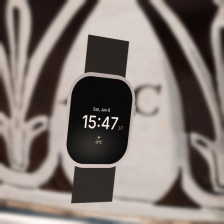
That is 15h47
